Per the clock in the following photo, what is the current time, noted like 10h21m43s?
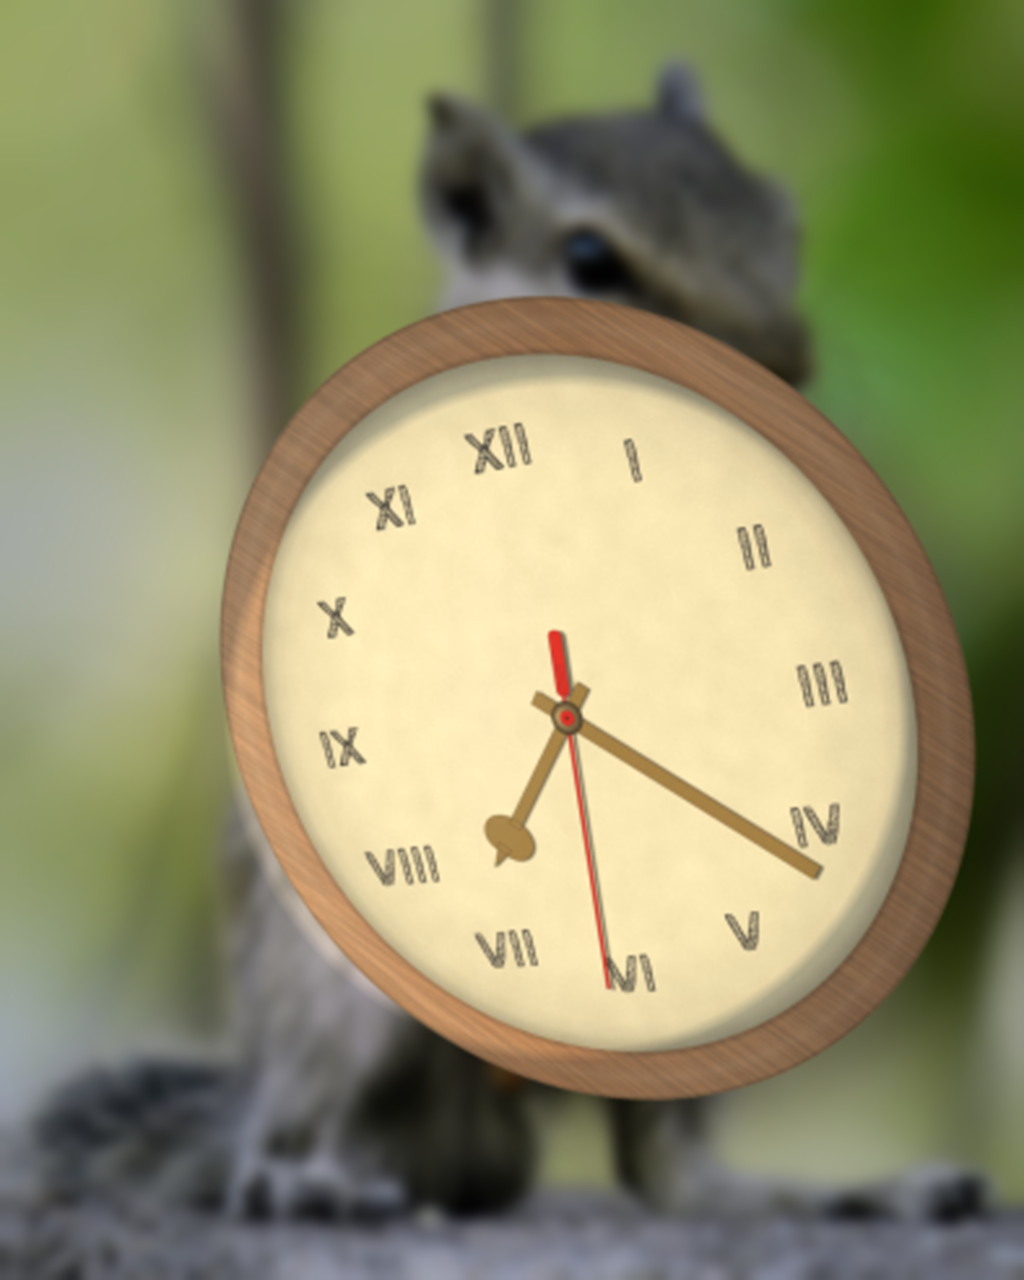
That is 7h21m31s
